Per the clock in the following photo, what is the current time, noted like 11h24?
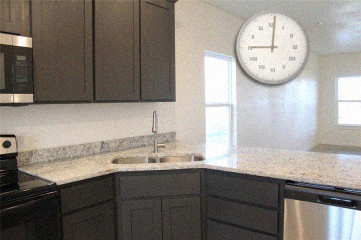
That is 9h01
